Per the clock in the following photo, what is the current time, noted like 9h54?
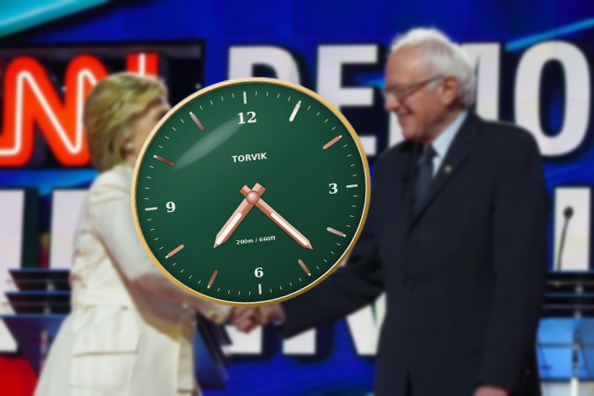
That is 7h23
